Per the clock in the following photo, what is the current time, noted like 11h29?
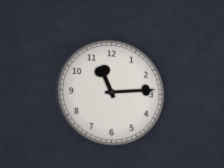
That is 11h14
